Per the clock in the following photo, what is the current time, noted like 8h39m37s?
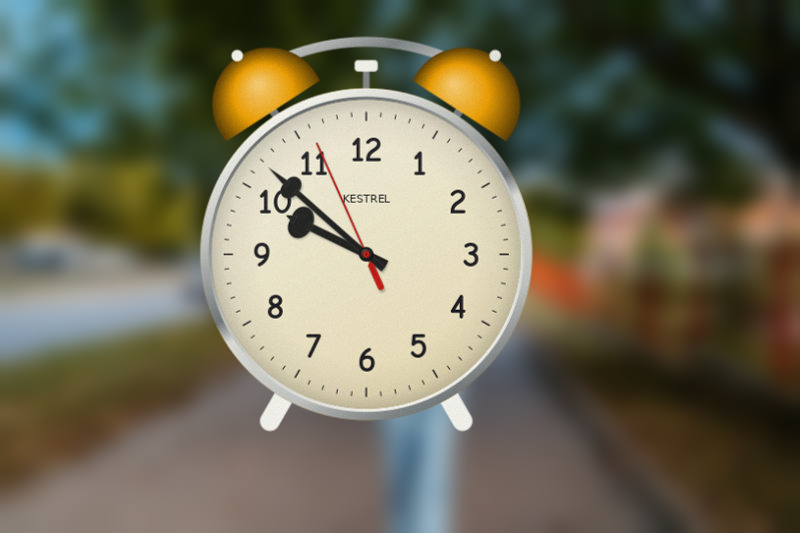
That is 9h51m56s
